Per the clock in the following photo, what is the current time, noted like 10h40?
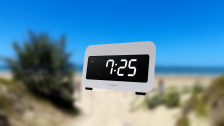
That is 7h25
